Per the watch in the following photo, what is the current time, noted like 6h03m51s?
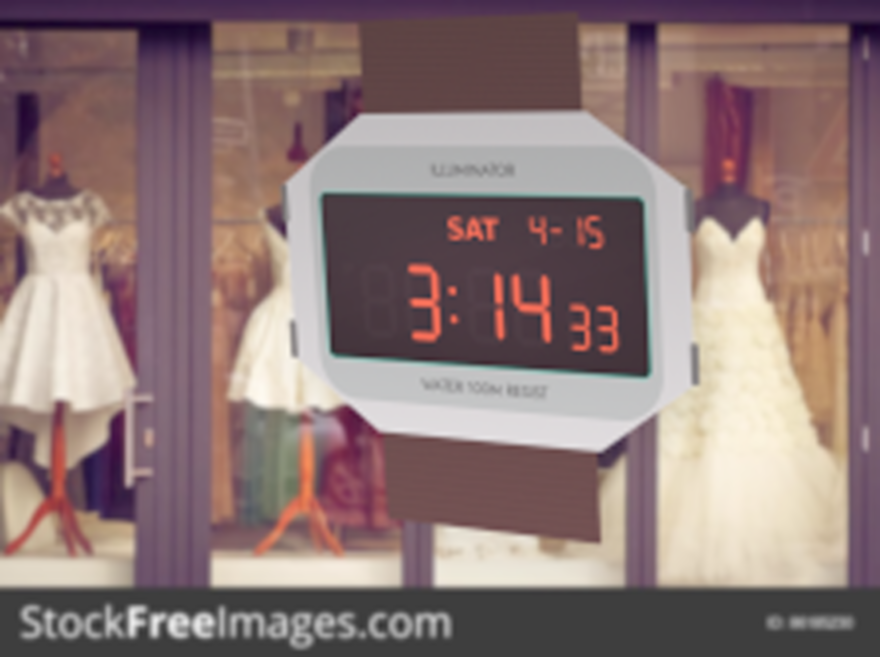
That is 3h14m33s
